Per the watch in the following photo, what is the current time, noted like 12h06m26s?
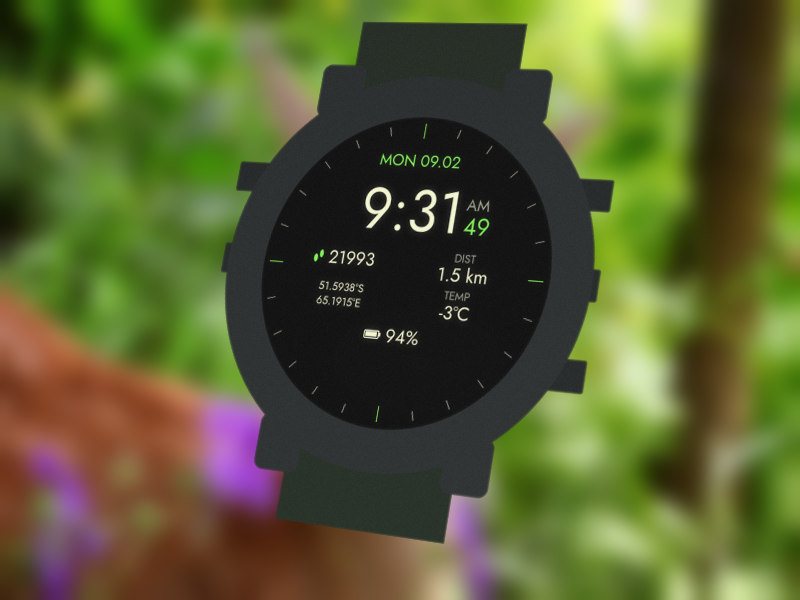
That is 9h31m49s
